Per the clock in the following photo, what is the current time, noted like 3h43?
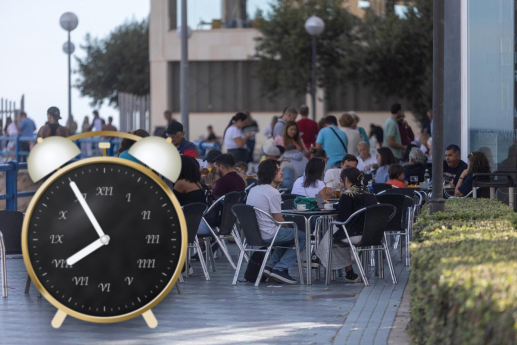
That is 7h55
